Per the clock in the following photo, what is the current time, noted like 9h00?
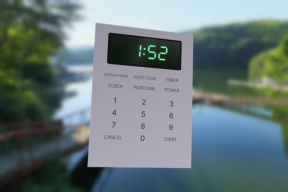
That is 1h52
